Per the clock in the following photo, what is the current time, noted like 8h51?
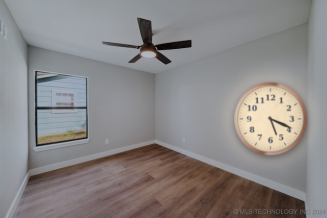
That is 5h19
